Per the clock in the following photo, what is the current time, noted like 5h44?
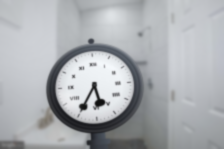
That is 5h35
